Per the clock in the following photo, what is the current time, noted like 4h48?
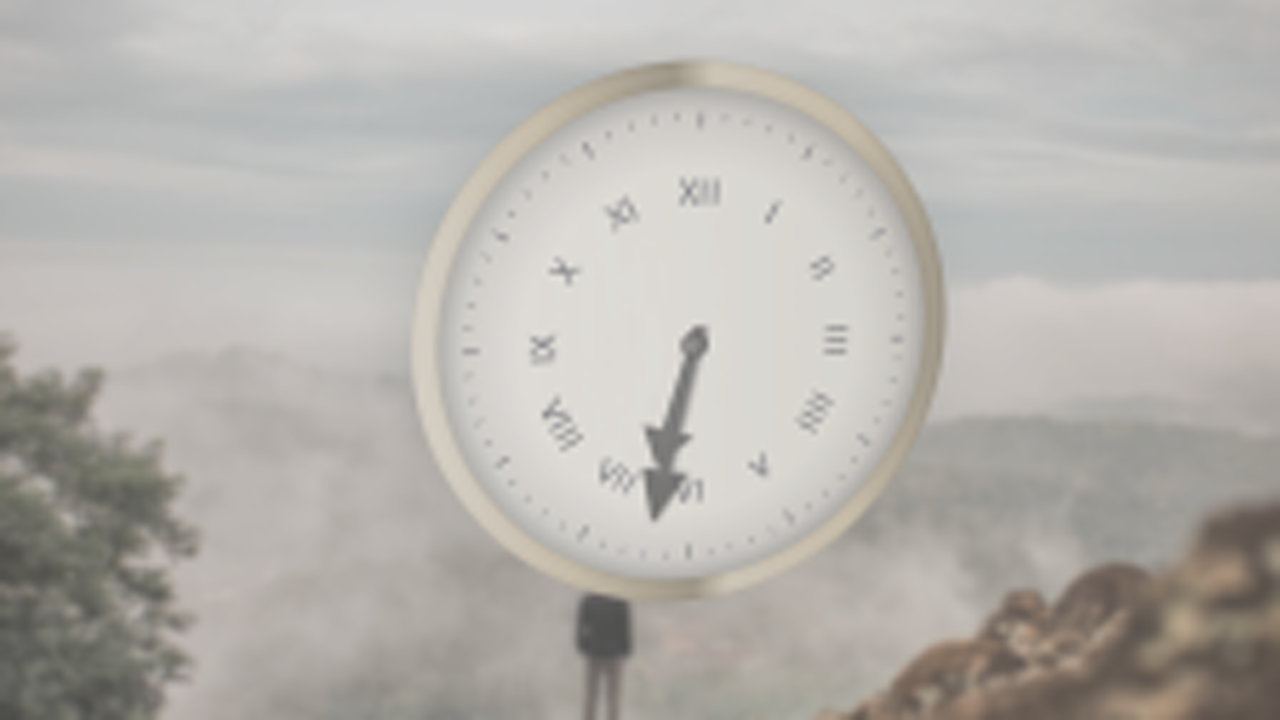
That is 6h32
